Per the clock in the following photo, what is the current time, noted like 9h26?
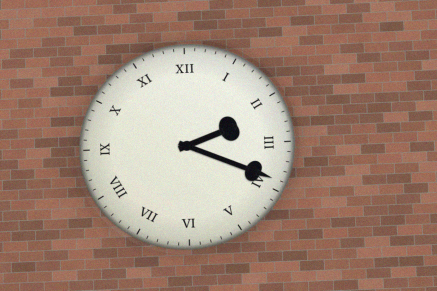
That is 2h19
